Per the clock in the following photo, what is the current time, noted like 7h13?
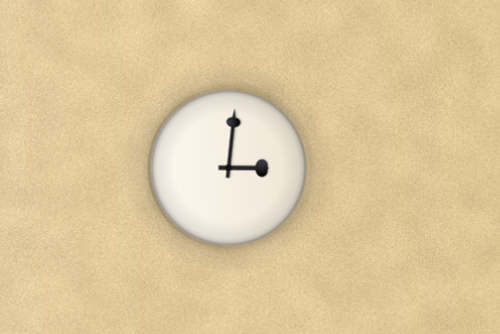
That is 3h01
